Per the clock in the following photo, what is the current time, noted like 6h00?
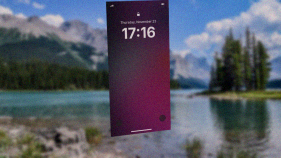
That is 17h16
